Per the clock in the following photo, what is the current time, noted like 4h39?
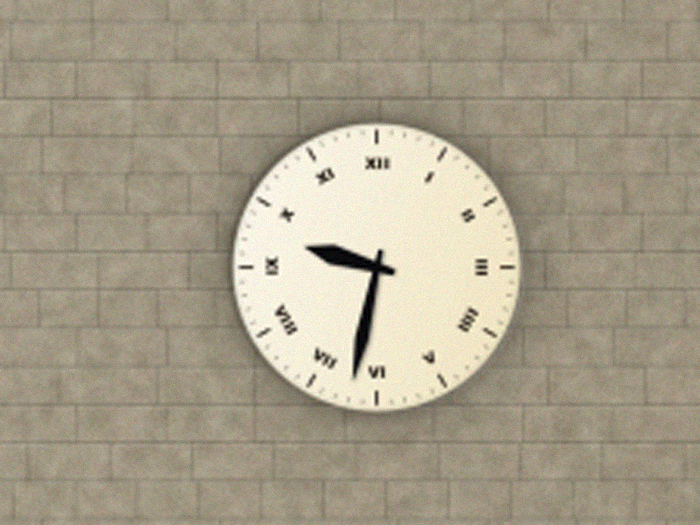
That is 9h32
